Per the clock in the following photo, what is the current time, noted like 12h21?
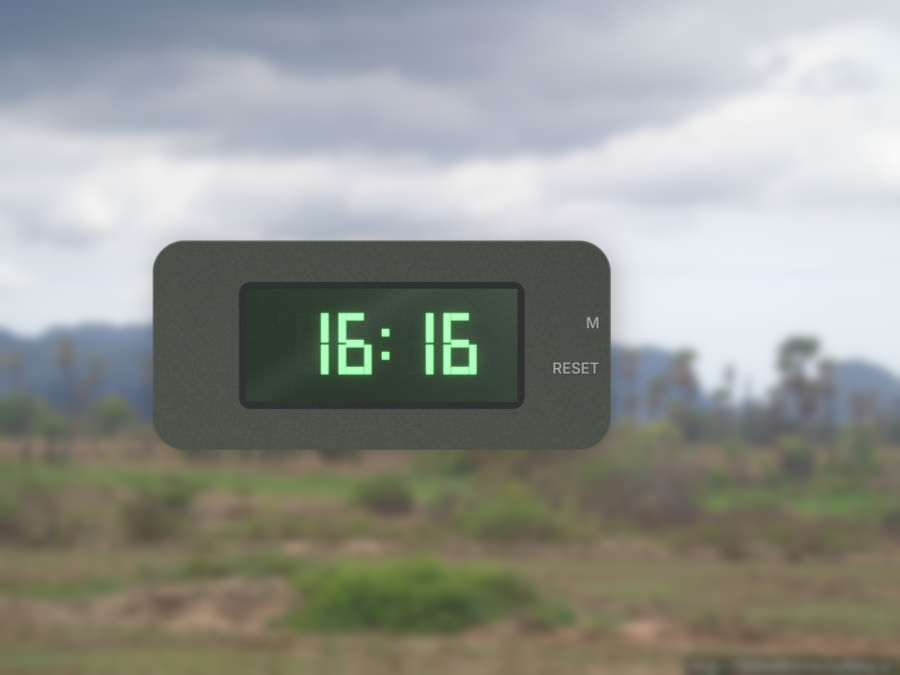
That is 16h16
